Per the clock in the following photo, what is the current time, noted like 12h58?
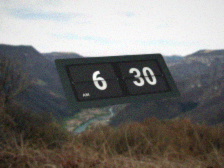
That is 6h30
